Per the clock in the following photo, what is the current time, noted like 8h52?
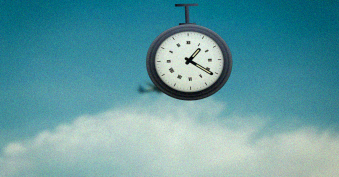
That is 1h21
